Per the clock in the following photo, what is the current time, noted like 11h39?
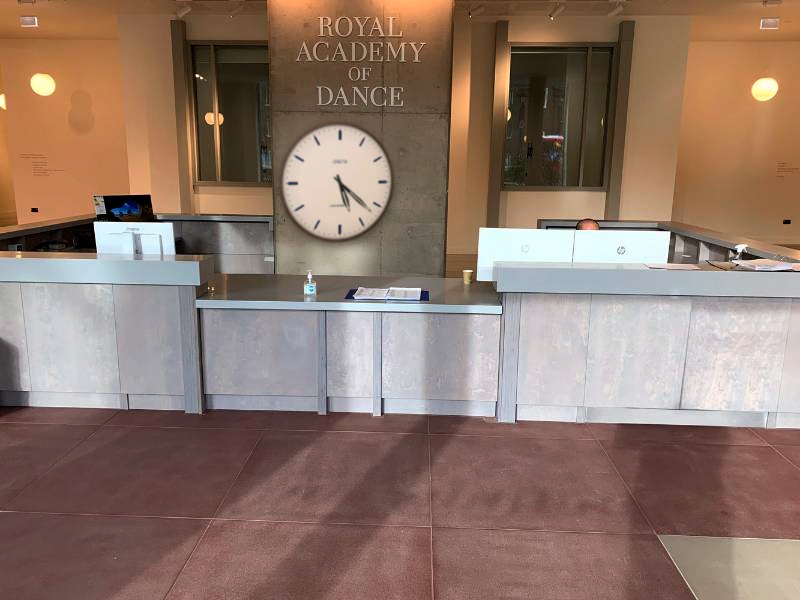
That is 5h22
